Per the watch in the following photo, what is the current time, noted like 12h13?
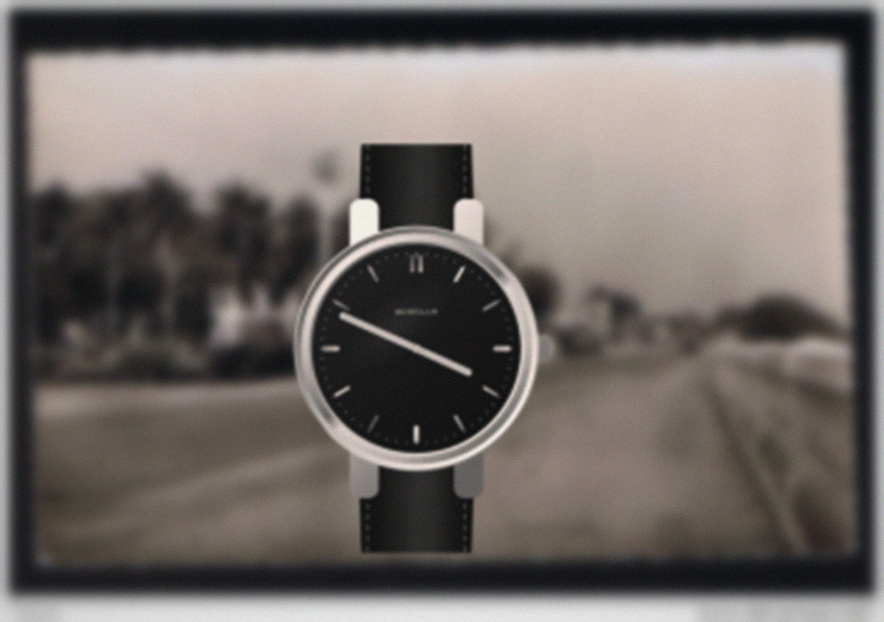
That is 3h49
